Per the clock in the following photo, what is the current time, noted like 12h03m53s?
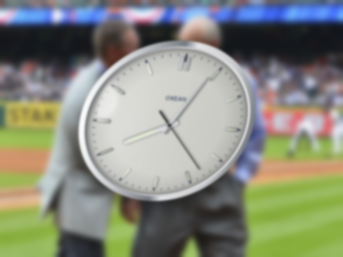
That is 8h04m23s
